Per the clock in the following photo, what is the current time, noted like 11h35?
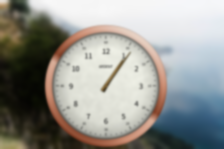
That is 1h06
